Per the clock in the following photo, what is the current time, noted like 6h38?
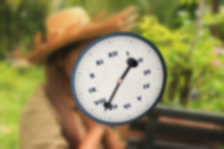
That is 1h37
